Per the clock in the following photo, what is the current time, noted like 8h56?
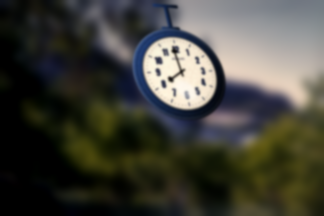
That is 7h59
